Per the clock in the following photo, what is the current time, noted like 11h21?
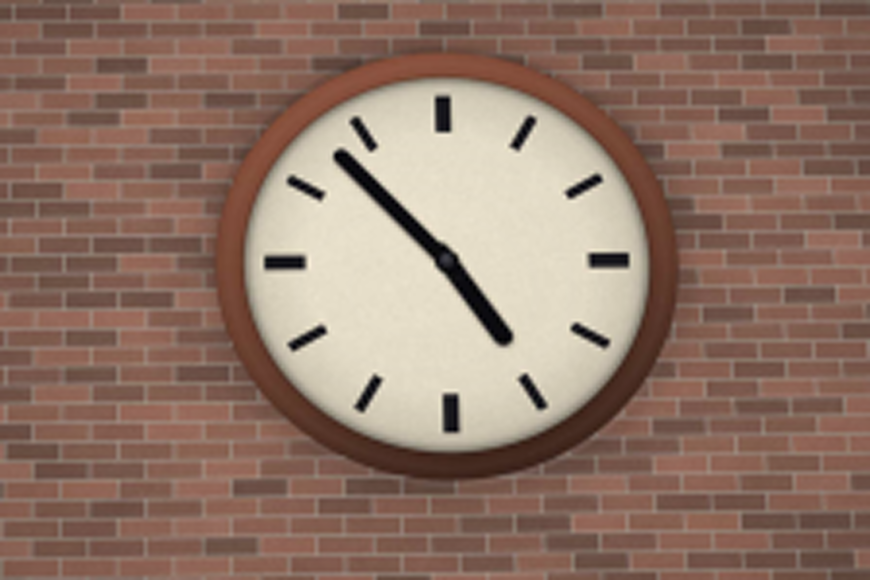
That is 4h53
